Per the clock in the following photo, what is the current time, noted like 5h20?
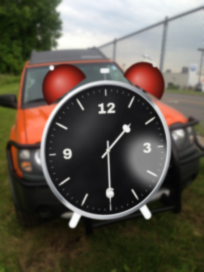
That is 1h30
